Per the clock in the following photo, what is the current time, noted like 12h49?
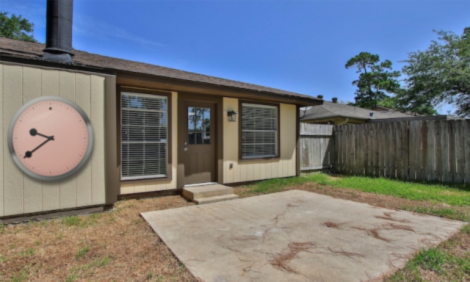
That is 9h39
